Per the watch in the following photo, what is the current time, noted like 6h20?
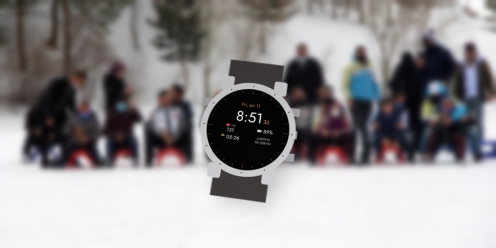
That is 8h51
